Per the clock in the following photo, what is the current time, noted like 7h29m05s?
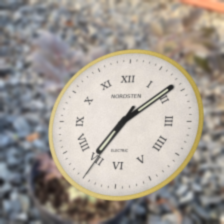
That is 7h08m35s
